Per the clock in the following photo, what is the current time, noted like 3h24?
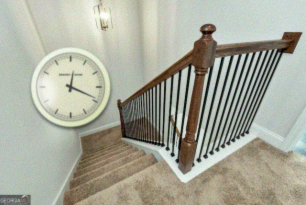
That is 12h19
